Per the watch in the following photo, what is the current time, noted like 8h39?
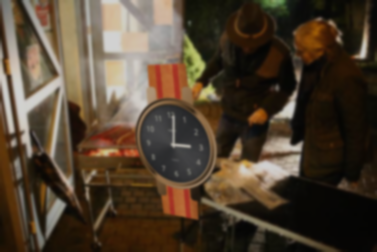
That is 3h01
